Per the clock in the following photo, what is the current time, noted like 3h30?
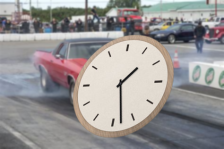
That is 1h28
